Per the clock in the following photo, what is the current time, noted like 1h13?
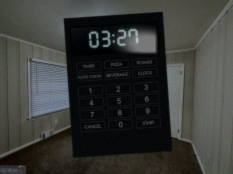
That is 3h27
